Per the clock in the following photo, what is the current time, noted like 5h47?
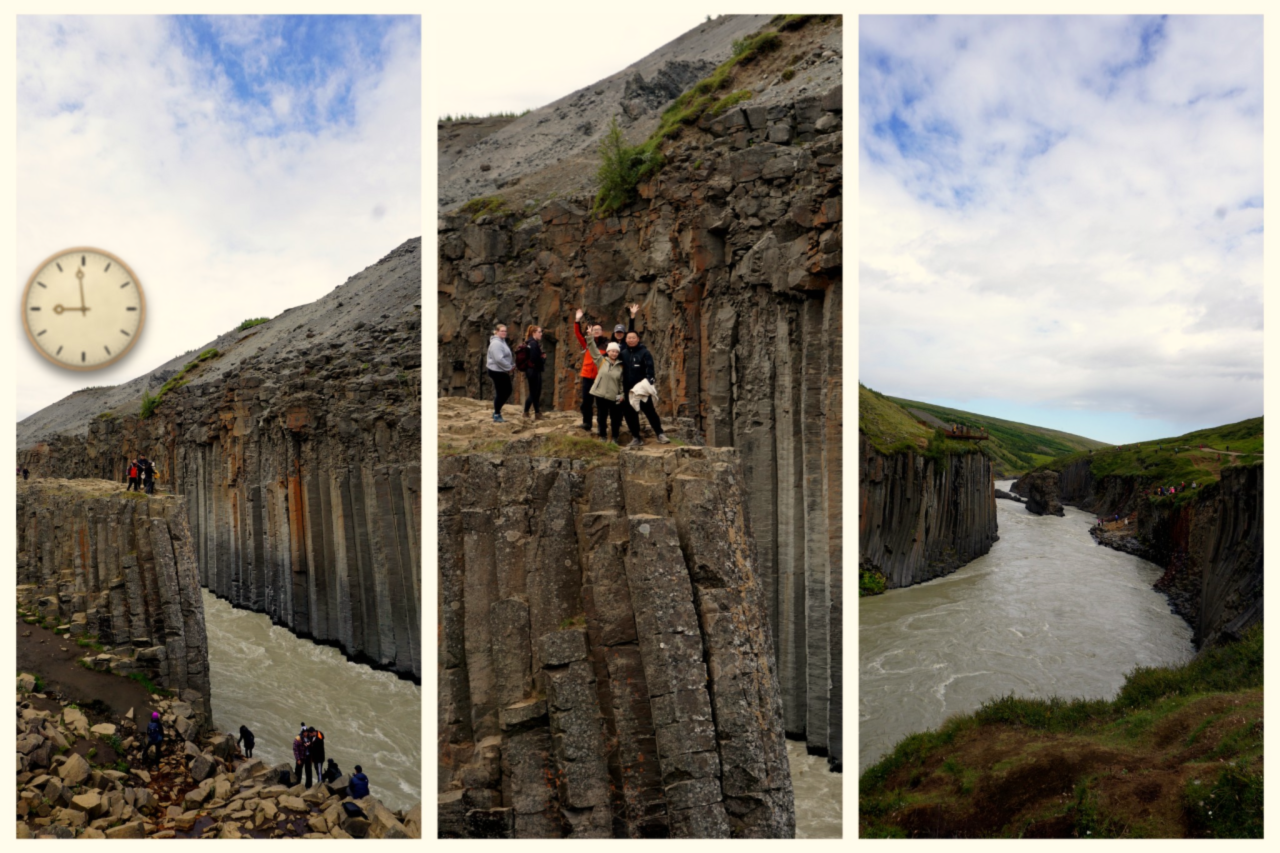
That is 8h59
